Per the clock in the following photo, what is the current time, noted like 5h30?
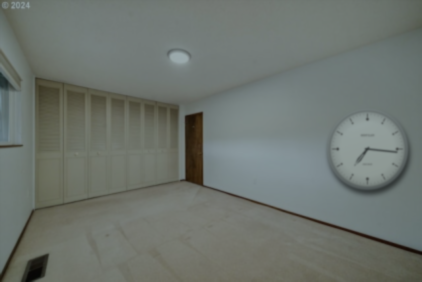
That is 7h16
